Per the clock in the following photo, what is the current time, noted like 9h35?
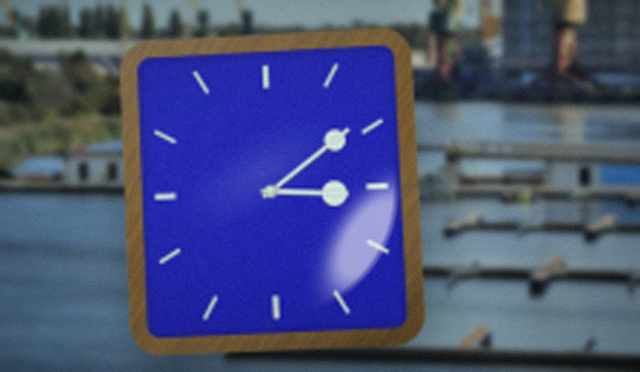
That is 3h09
